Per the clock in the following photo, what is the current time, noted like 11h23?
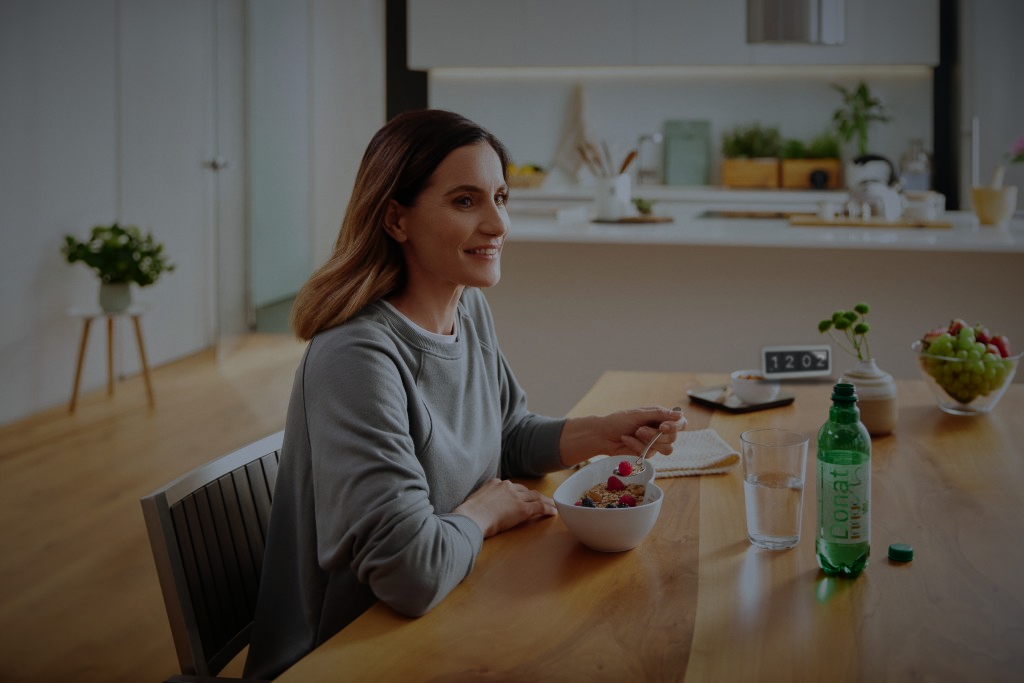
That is 12h02
